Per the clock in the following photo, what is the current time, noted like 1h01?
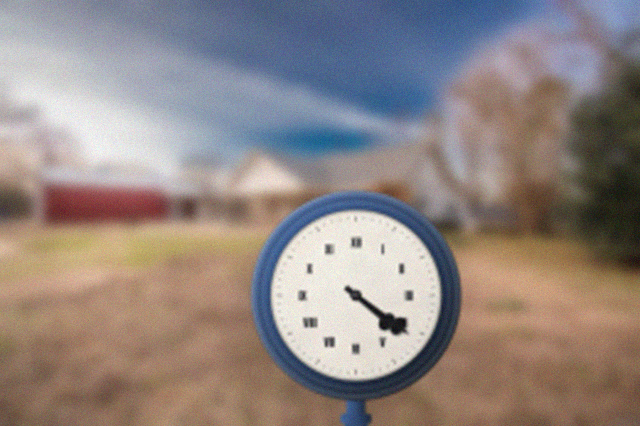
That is 4h21
